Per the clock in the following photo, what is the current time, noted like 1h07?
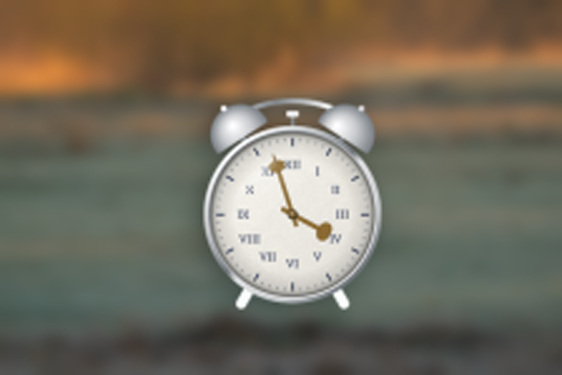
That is 3h57
